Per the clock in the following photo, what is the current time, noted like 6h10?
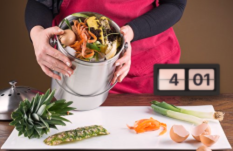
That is 4h01
